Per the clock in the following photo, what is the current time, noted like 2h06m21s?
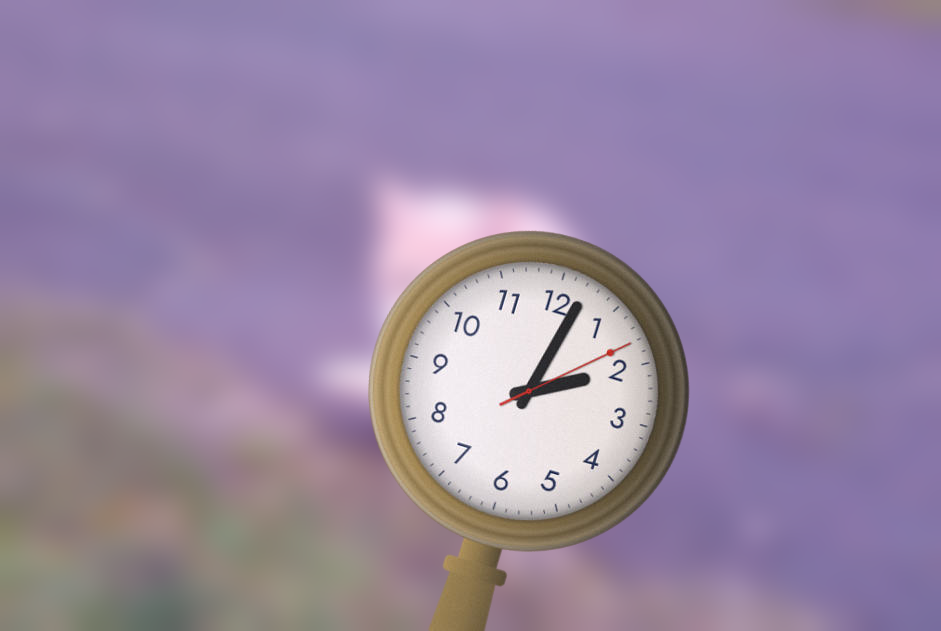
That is 2h02m08s
